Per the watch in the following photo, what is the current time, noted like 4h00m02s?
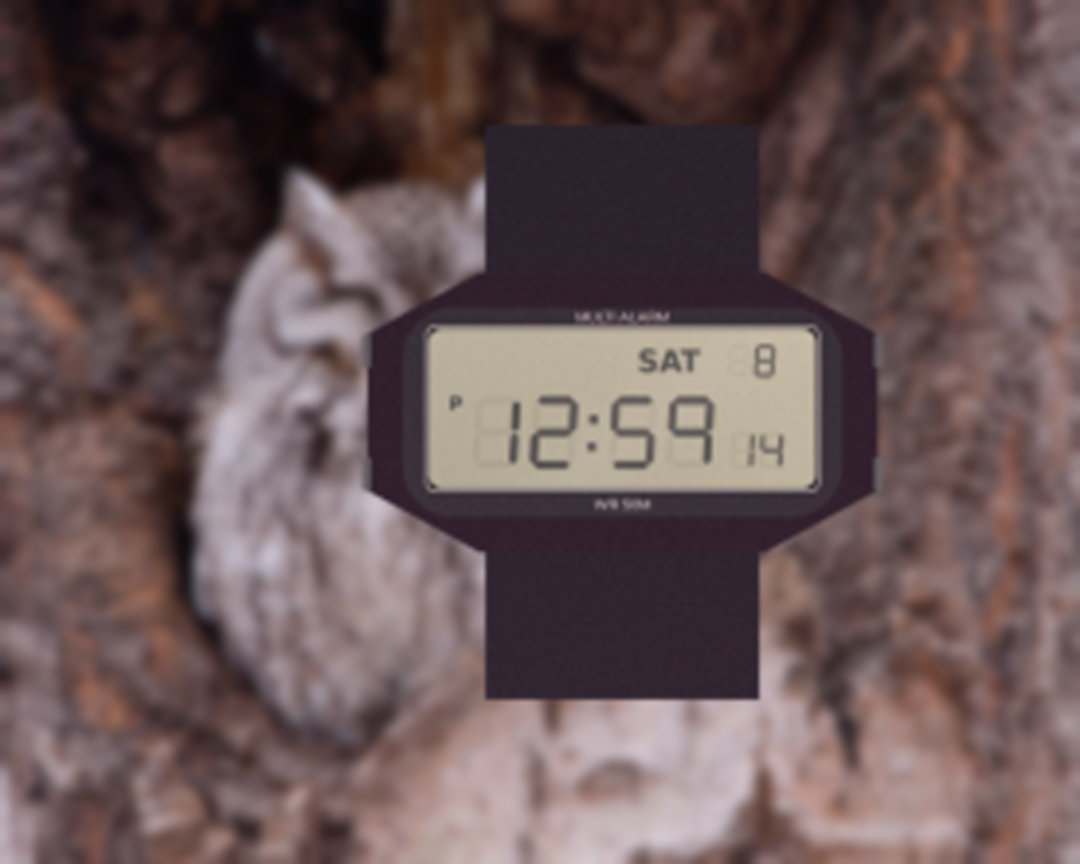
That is 12h59m14s
